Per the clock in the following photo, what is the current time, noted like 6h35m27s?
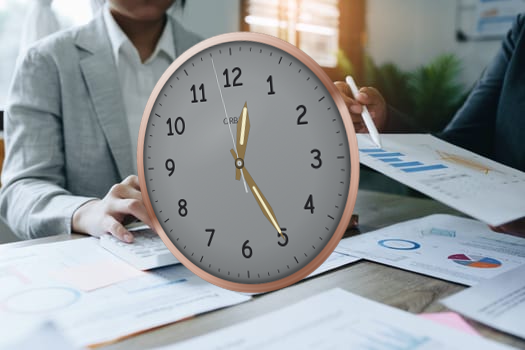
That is 12h24m58s
